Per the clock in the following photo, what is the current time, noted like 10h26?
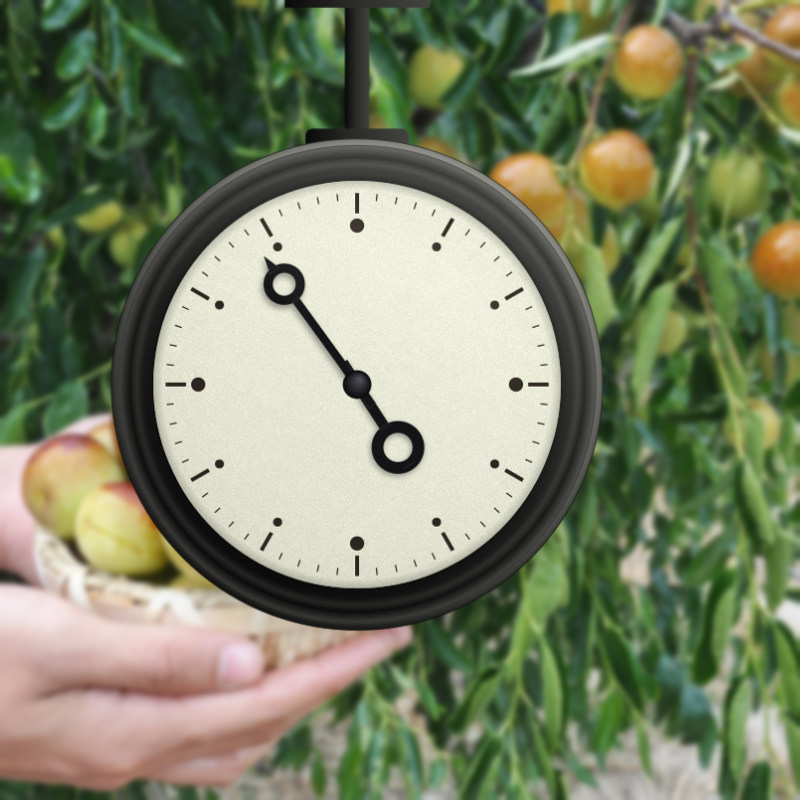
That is 4h54
